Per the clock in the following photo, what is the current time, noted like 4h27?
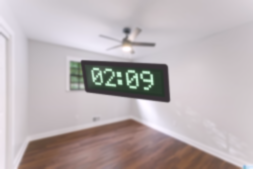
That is 2h09
